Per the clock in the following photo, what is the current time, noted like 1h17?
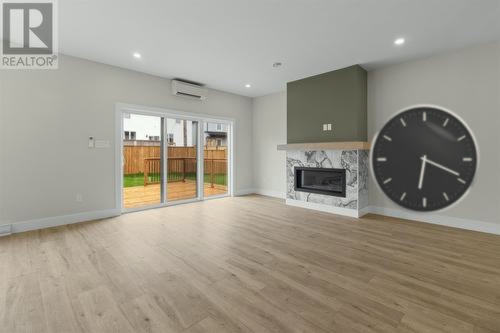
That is 6h19
